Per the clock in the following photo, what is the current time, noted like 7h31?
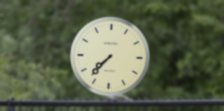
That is 7h37
